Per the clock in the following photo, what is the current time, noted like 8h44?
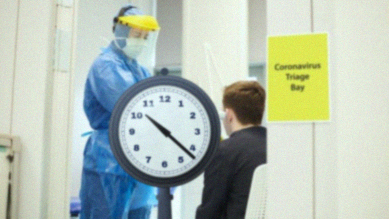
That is 10h22
